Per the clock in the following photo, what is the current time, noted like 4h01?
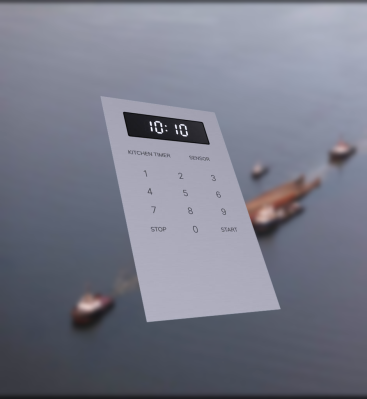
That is 10h10
